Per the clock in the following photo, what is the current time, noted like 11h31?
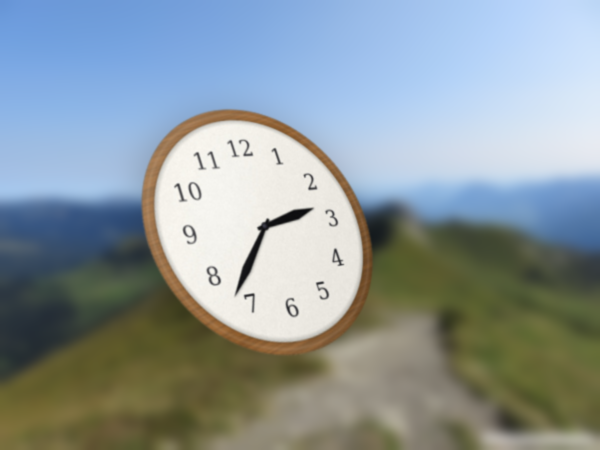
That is 2h37
